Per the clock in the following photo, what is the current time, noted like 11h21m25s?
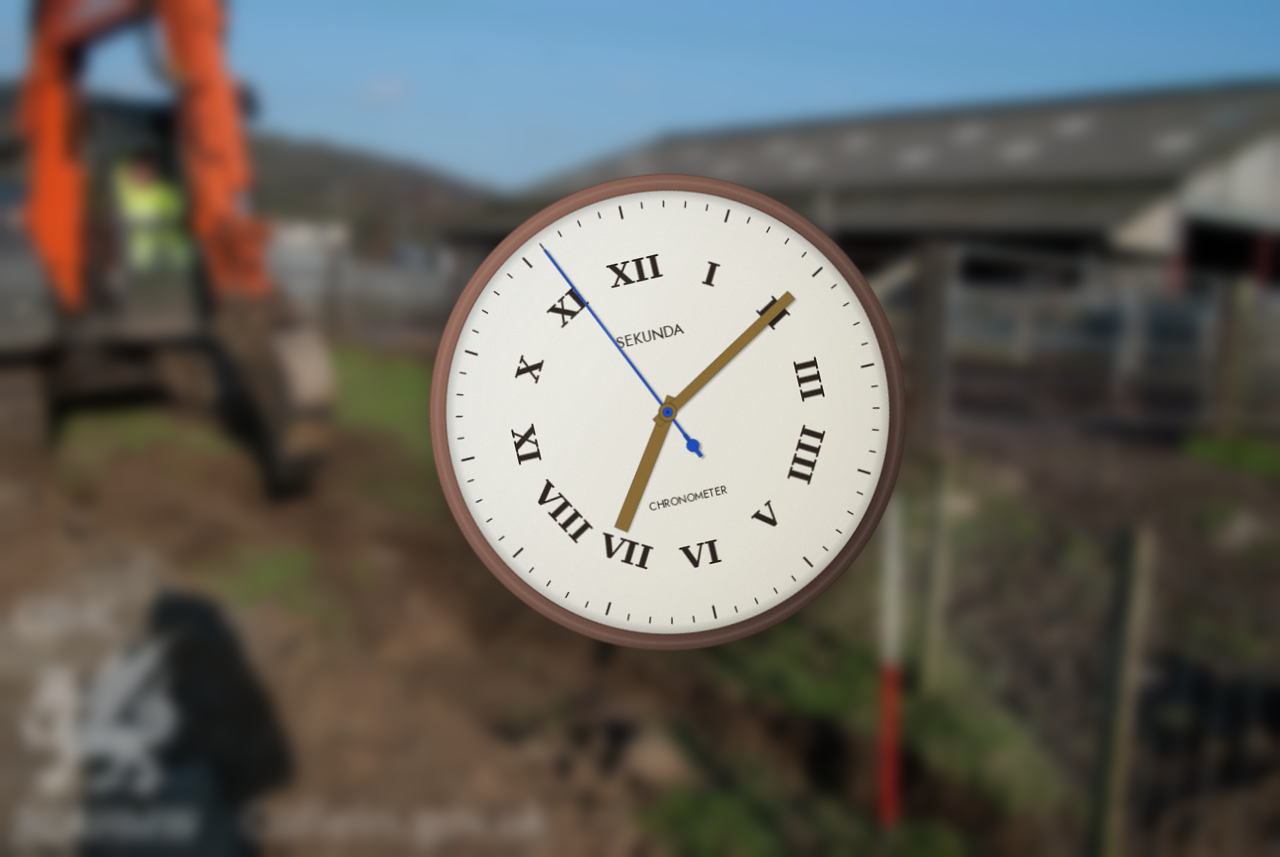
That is 7h09m56s
